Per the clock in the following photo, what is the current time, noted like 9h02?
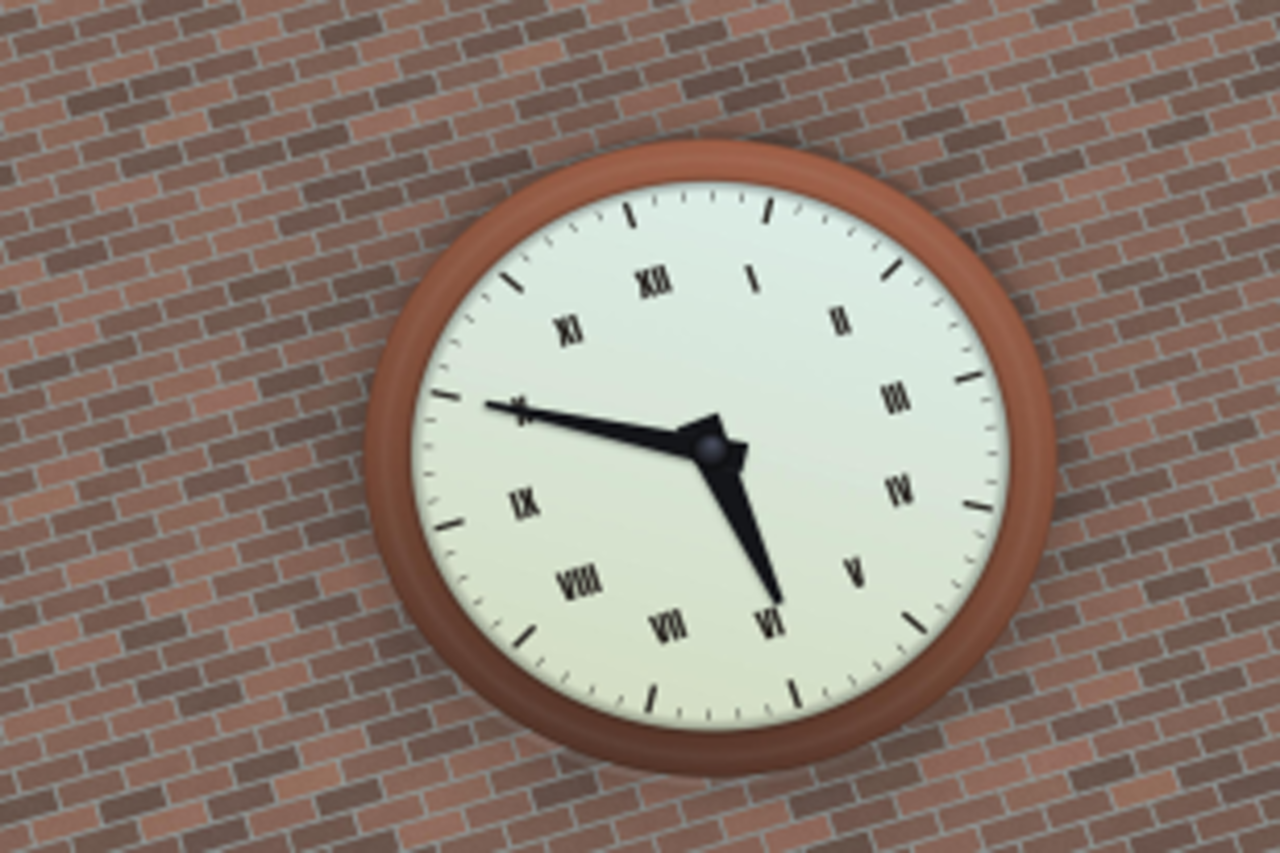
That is 5h50
